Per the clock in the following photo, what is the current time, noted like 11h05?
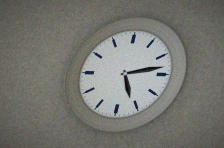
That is 5h13
